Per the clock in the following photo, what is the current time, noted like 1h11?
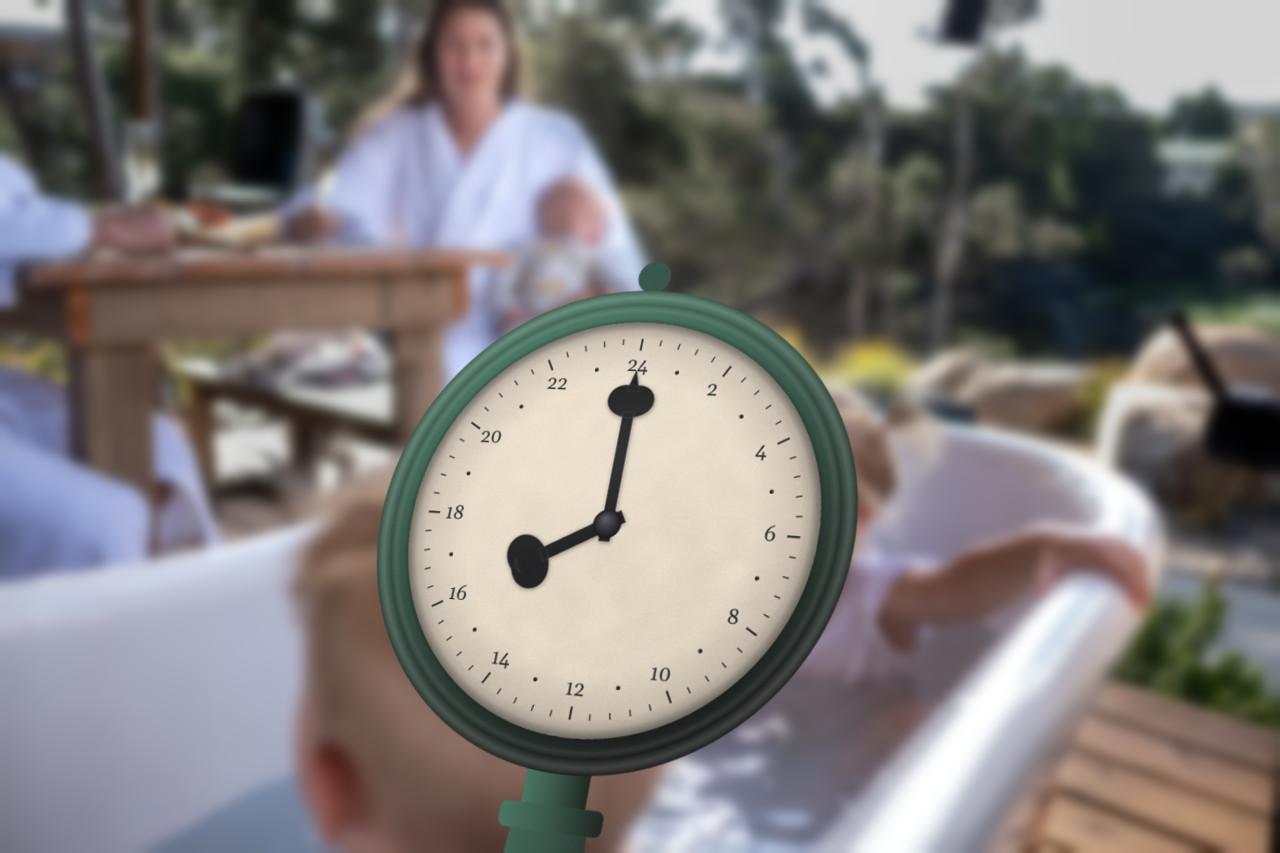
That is 16h00
